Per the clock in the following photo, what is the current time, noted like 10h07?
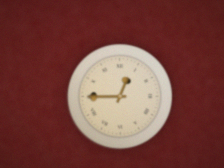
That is 12h45
